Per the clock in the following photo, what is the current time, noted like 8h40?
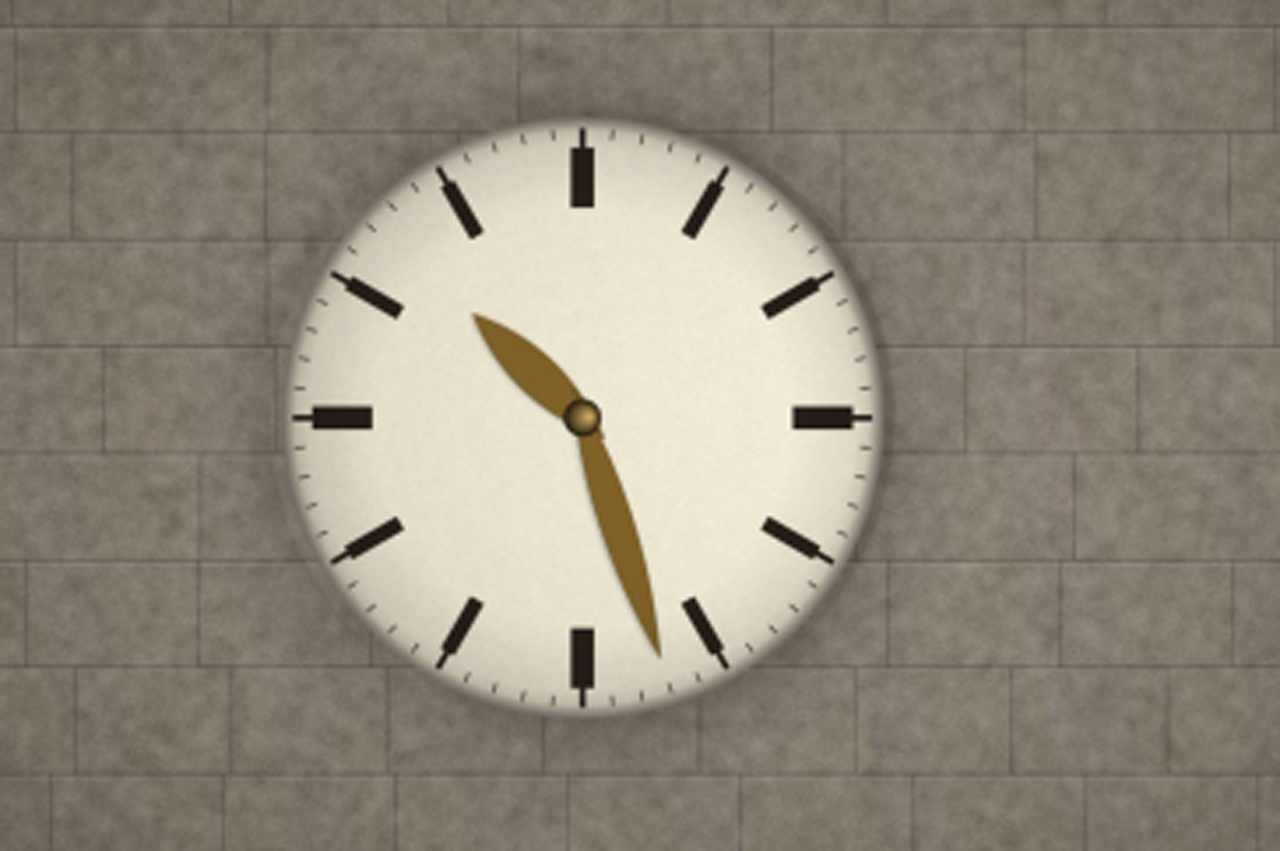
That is 10h27
